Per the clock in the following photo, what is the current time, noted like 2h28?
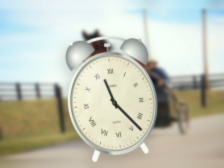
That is 11h23
